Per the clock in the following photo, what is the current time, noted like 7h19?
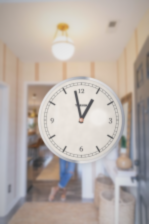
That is 12h58
